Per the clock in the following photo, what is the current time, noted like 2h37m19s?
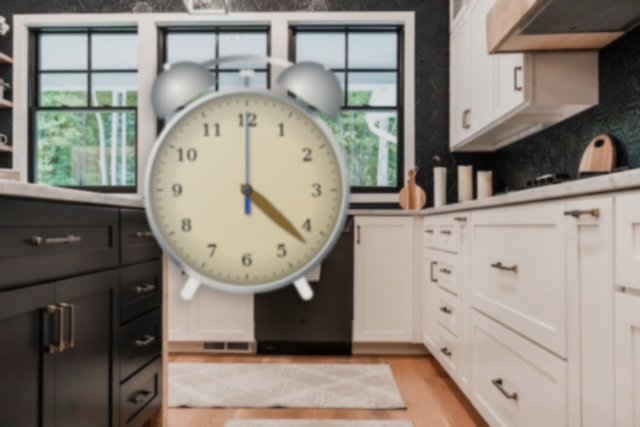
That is 4h22m00s
